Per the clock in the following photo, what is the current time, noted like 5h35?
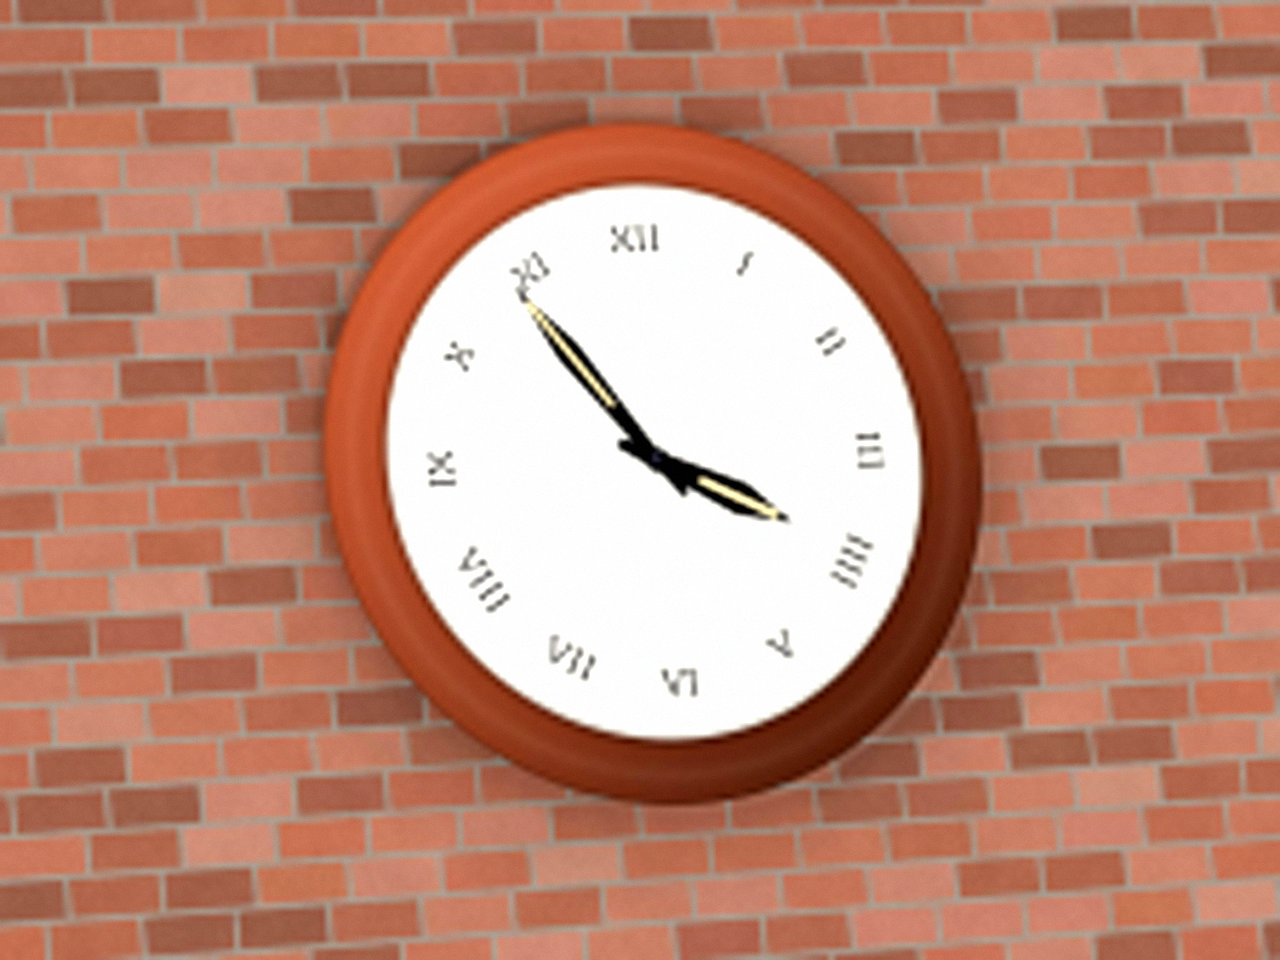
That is 3h54
